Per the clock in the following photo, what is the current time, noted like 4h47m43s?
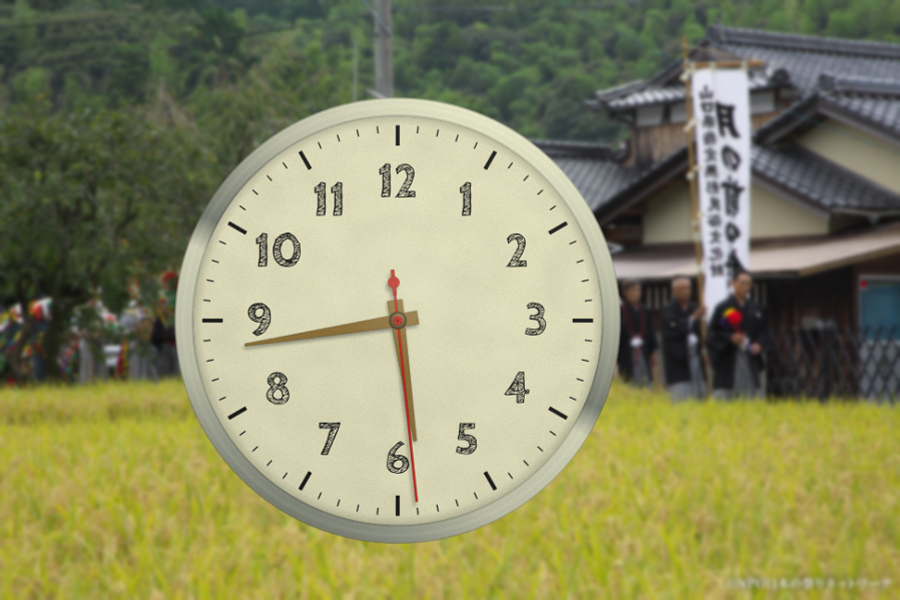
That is 5h43m29s
